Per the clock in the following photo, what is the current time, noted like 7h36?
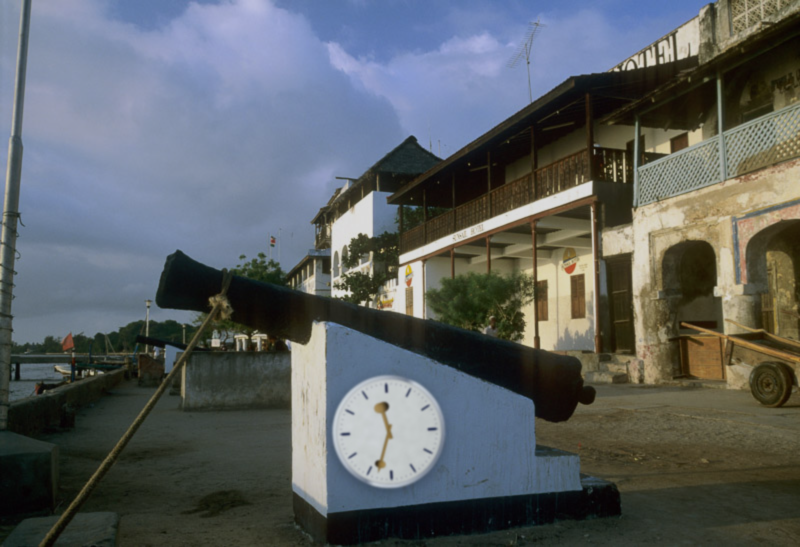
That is 11h33
